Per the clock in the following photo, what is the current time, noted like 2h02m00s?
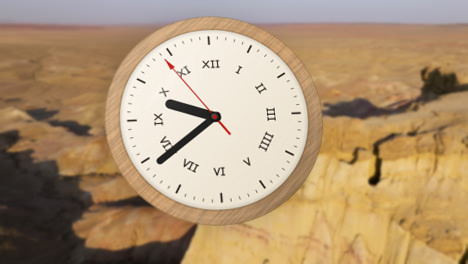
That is 9h38m54s
